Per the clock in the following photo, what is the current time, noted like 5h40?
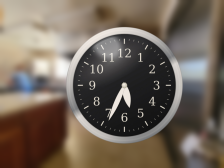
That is 5h34
